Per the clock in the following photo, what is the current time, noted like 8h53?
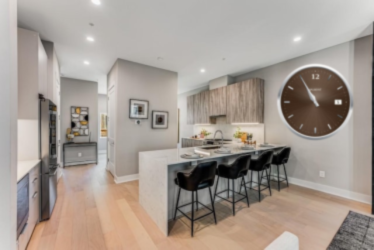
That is 10h55
